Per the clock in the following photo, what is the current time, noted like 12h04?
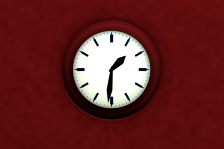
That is 1h31
